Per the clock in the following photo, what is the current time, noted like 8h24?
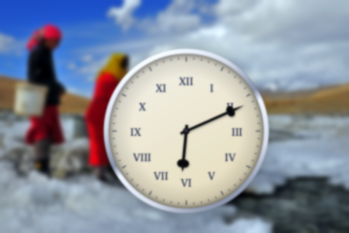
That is 6h11
